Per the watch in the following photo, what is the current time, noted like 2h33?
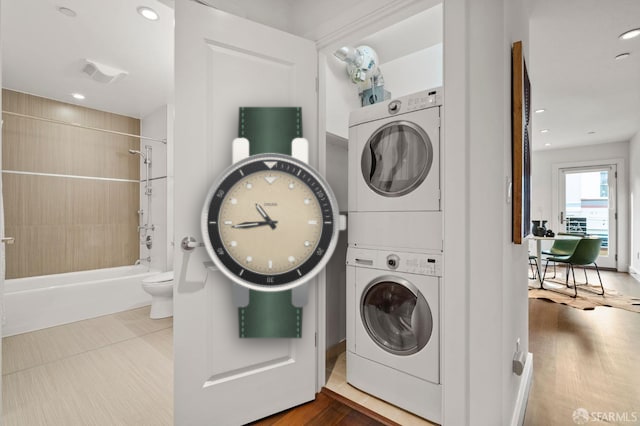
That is 10h44
